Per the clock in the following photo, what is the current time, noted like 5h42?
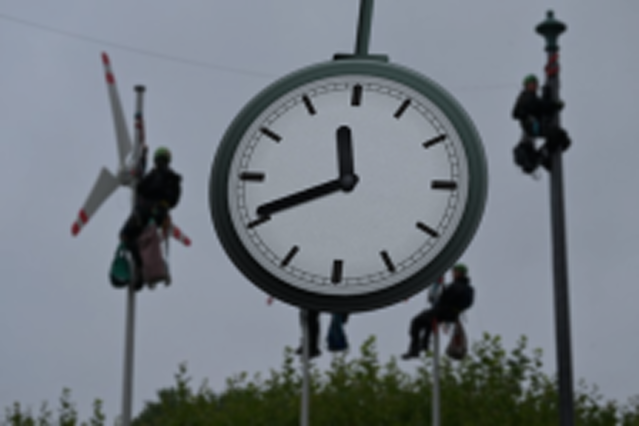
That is 11h41
